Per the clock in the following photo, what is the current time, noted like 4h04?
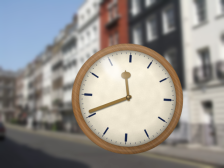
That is 11h41
